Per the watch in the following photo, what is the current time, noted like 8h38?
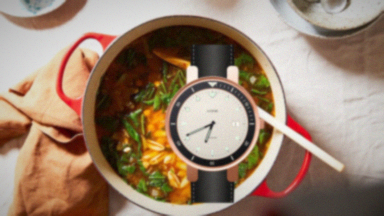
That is 6h41
